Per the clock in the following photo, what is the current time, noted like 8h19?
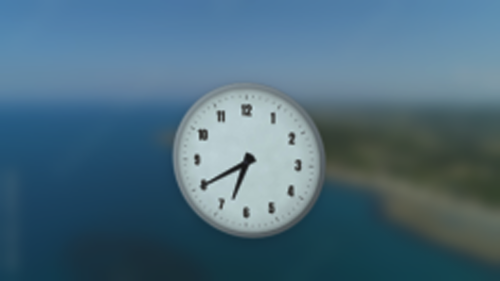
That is 6h40
